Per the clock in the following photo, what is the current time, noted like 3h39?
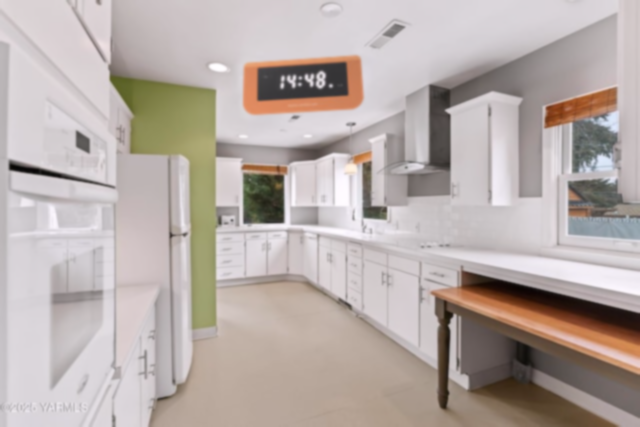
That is 14h48
